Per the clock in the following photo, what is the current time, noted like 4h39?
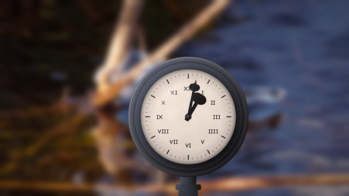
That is 1h02
